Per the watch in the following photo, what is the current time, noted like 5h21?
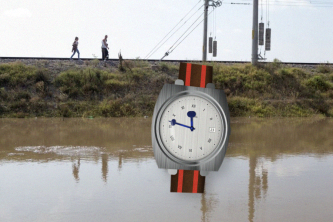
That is 11h47
